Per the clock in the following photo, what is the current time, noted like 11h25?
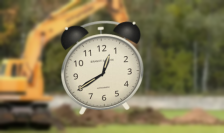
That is 12h40
